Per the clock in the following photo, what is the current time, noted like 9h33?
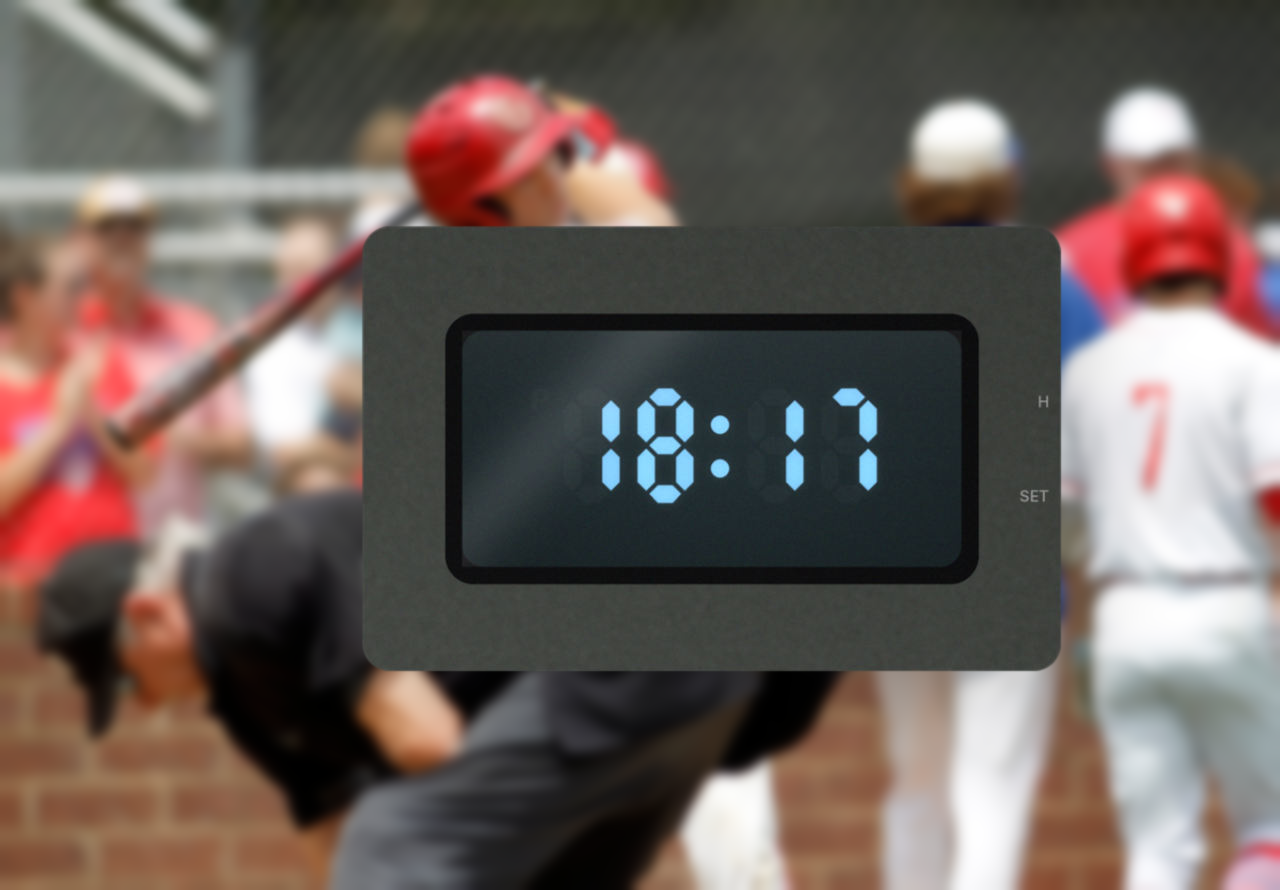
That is 18h17
